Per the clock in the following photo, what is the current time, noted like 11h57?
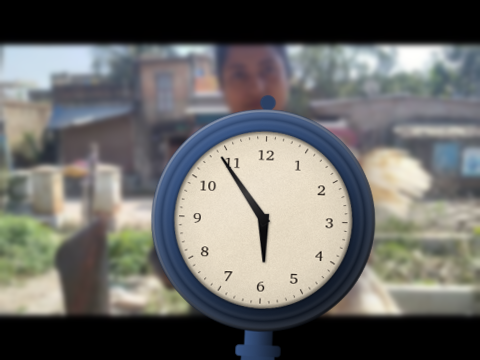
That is 5h54
